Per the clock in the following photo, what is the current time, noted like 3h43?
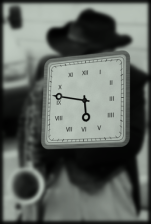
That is 5h47
